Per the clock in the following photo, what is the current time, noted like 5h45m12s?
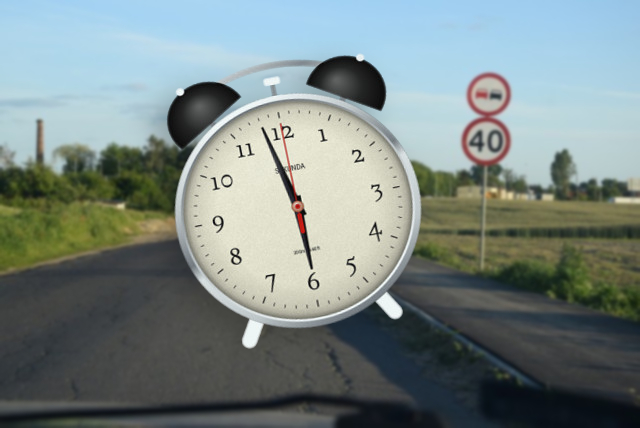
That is 5h58m00s
